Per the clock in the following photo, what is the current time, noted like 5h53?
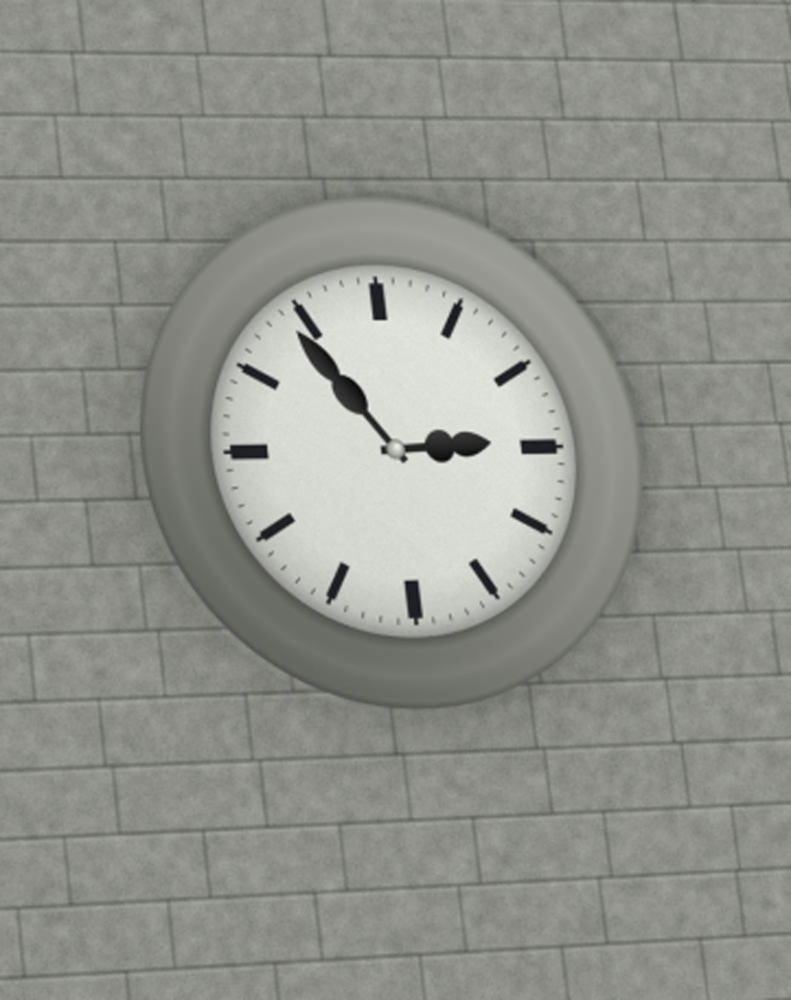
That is 2h54
